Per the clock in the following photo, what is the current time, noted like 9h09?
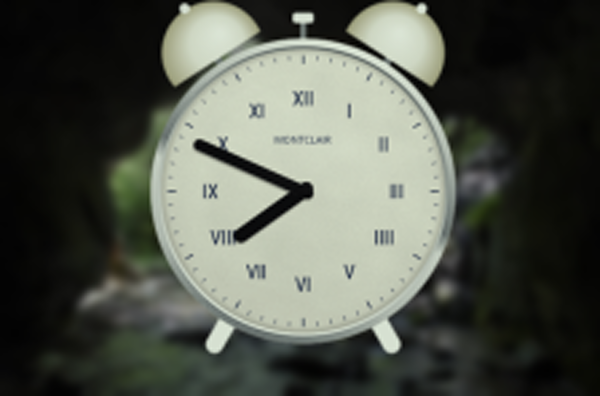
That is 7h49
